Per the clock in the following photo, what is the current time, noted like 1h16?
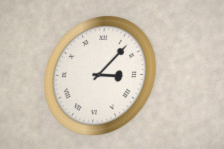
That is 3h07
